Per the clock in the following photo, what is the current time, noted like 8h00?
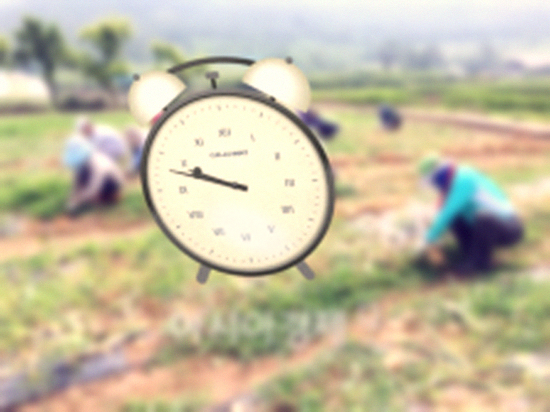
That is 9h48
